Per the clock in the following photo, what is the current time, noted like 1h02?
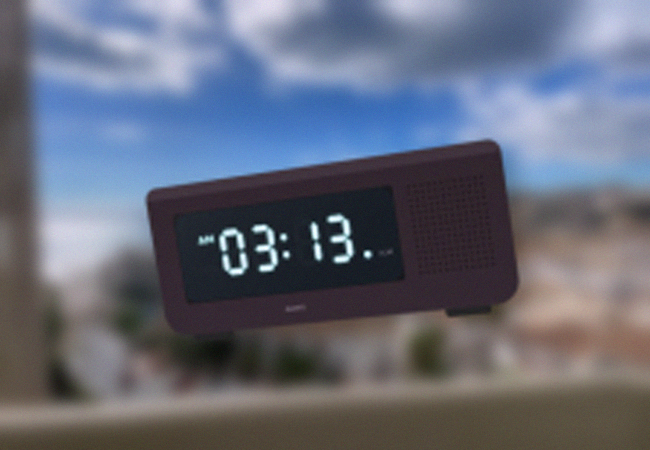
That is 3h13
